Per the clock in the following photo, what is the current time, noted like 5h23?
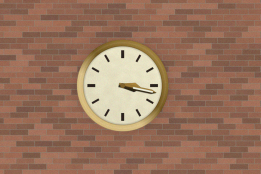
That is 3h17
